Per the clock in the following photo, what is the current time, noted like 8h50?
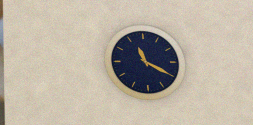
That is 11h20
